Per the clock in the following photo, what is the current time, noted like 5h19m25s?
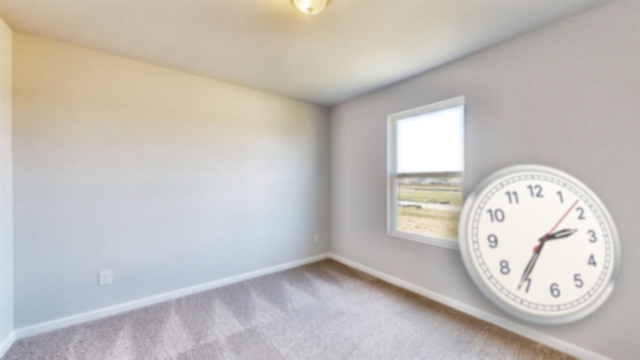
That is 2h36m08s
